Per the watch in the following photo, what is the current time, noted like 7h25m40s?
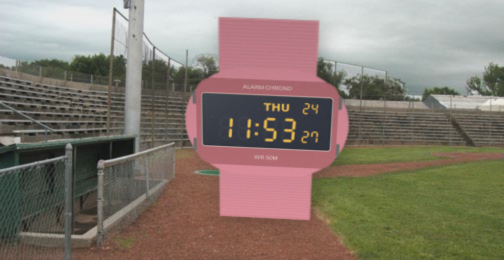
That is 11h53m27s
